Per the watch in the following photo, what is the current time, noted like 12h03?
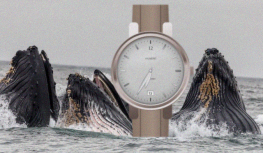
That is 6h35
